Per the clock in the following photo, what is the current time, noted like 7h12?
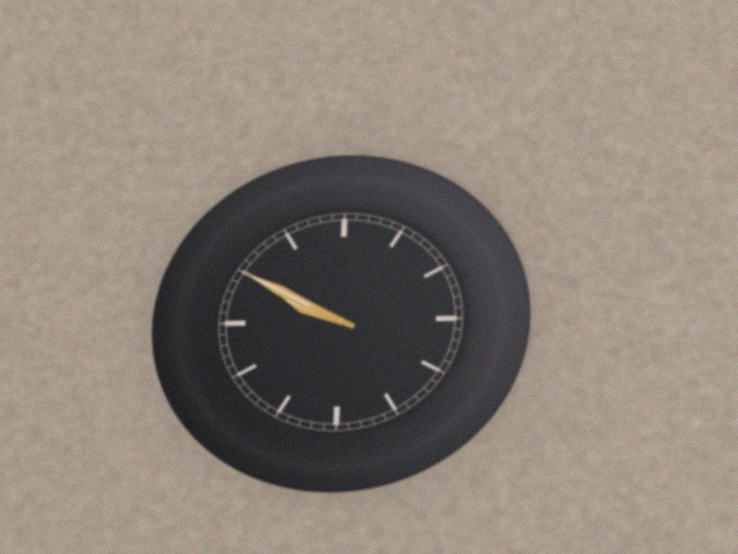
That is 9h50
